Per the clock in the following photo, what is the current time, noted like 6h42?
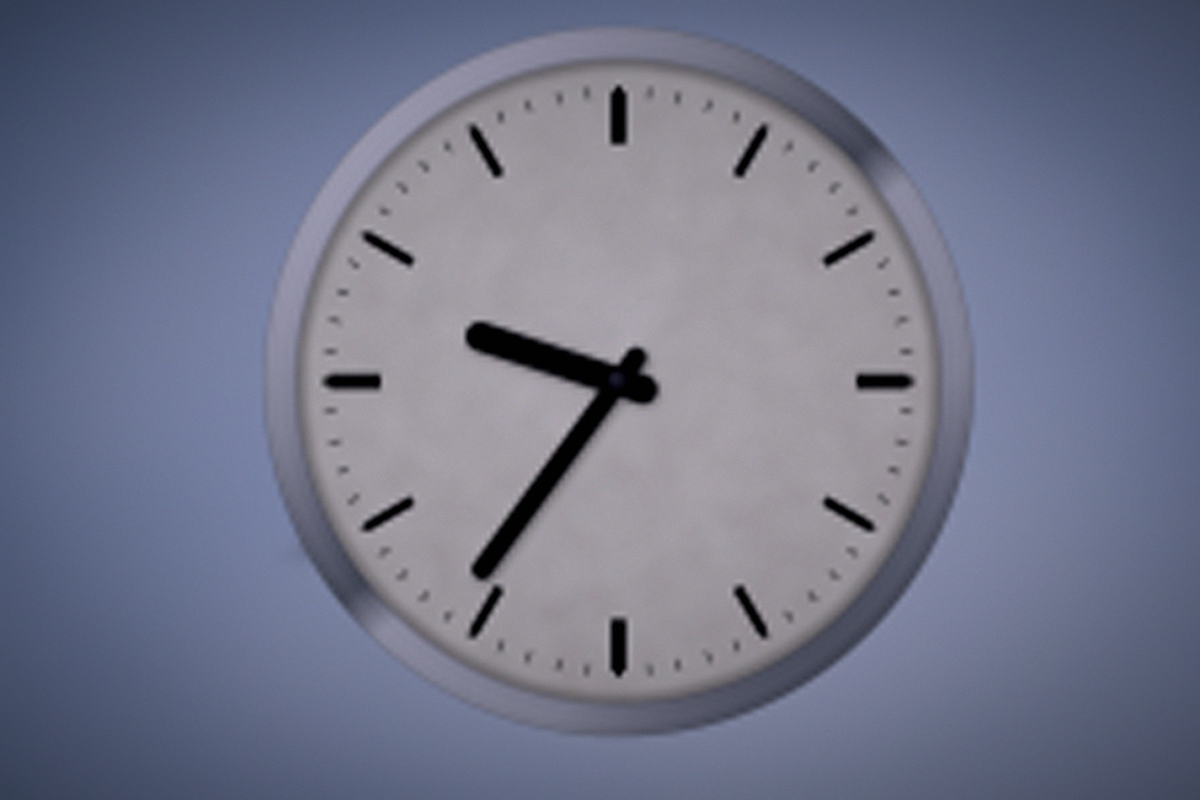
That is 9h36
